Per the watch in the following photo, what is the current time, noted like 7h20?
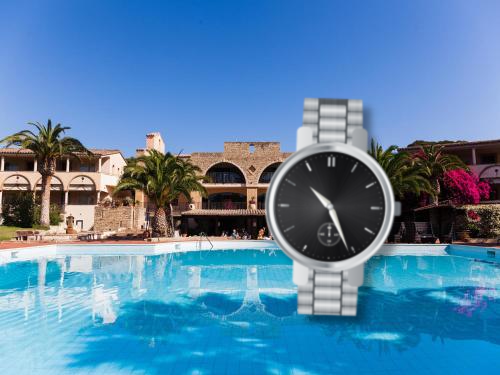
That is 10h26
